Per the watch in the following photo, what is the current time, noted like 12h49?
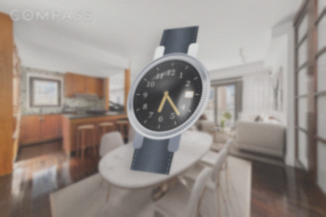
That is 6h23
